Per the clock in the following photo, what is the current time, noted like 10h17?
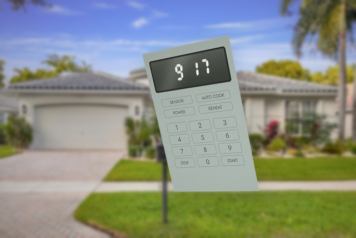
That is 9h17
